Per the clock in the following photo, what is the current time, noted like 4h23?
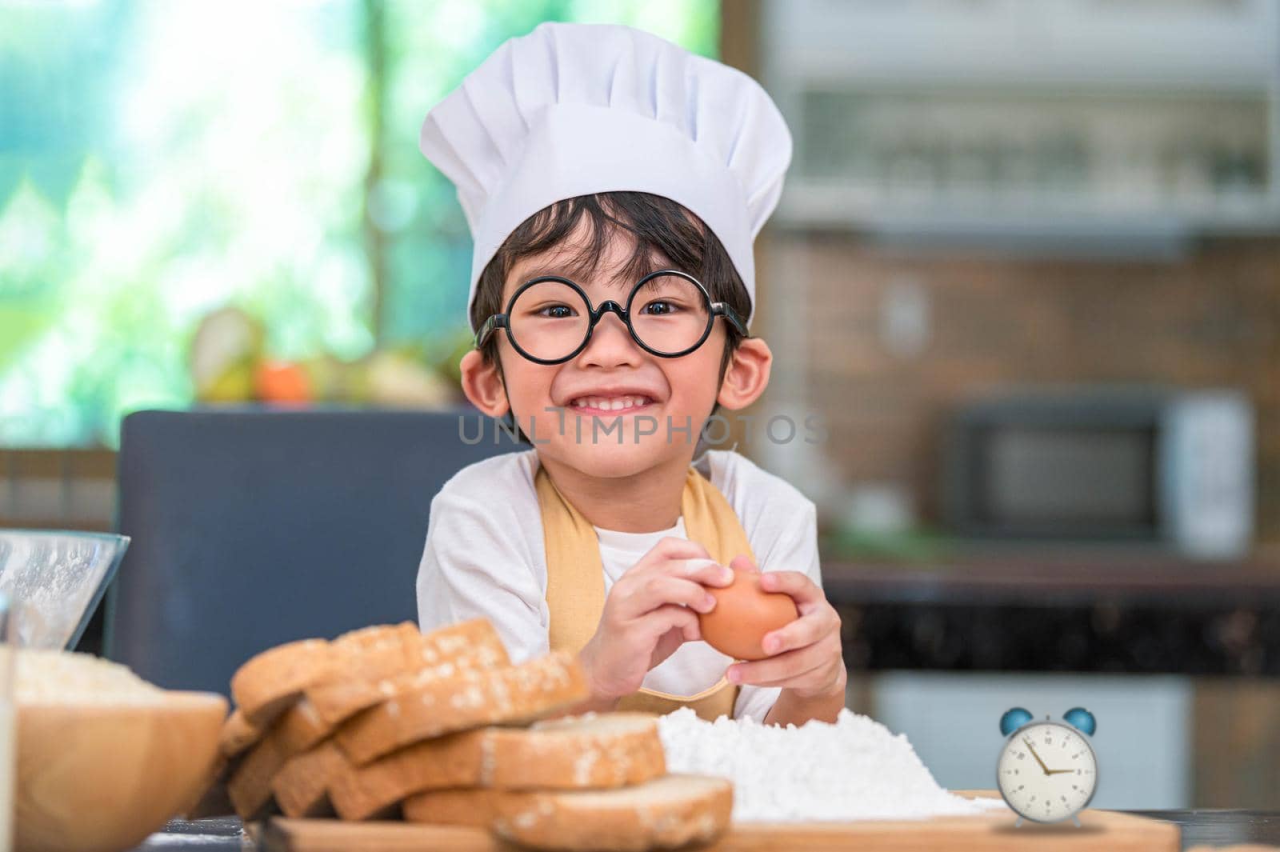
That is 2h54
